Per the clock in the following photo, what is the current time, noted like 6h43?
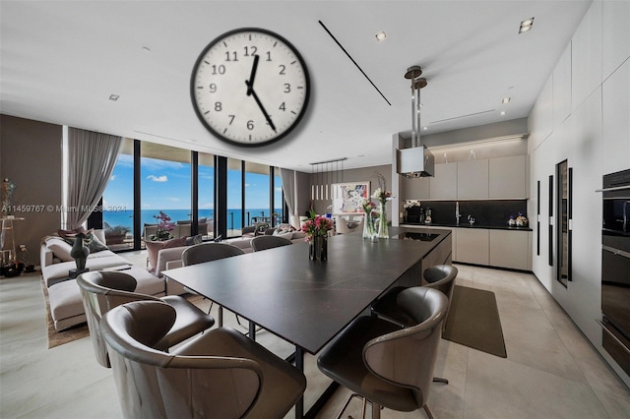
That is 12h25
